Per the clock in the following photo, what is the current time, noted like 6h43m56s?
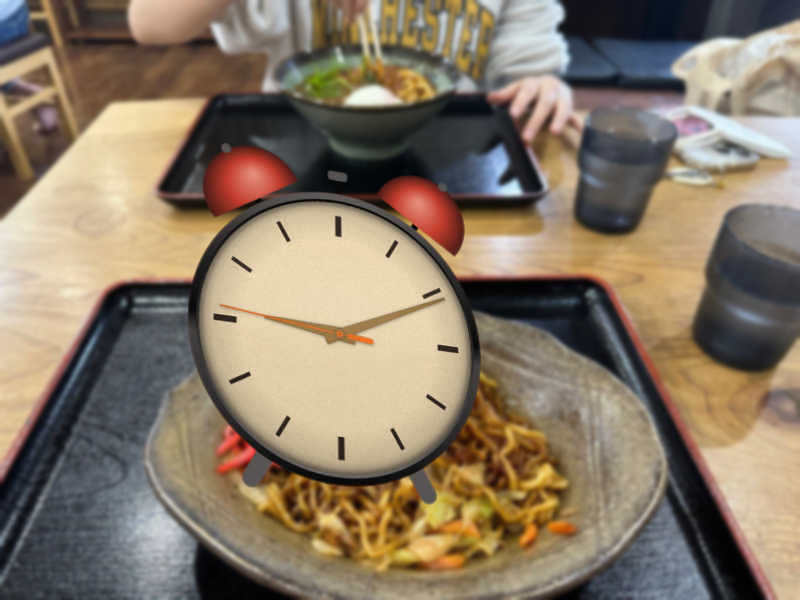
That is 9h10m46s
